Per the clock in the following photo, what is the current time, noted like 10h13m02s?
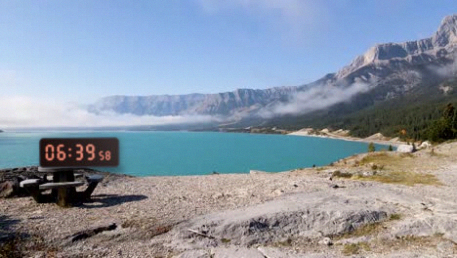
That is 6h39m58s
